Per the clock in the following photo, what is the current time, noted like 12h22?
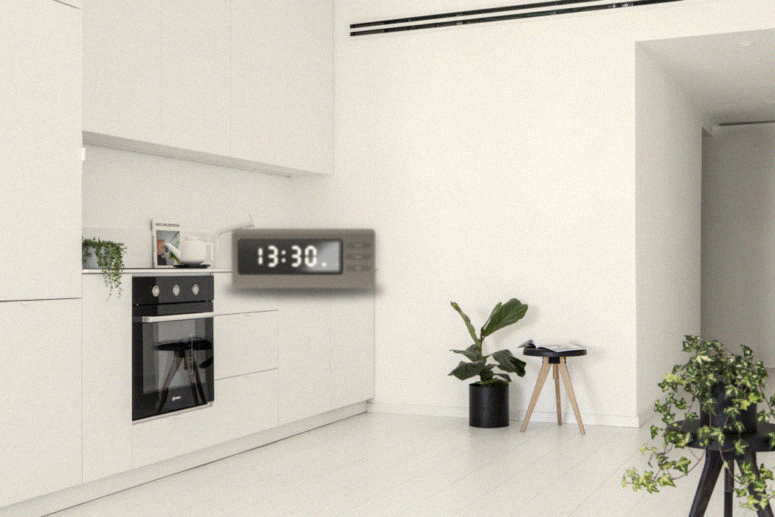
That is 13h30
